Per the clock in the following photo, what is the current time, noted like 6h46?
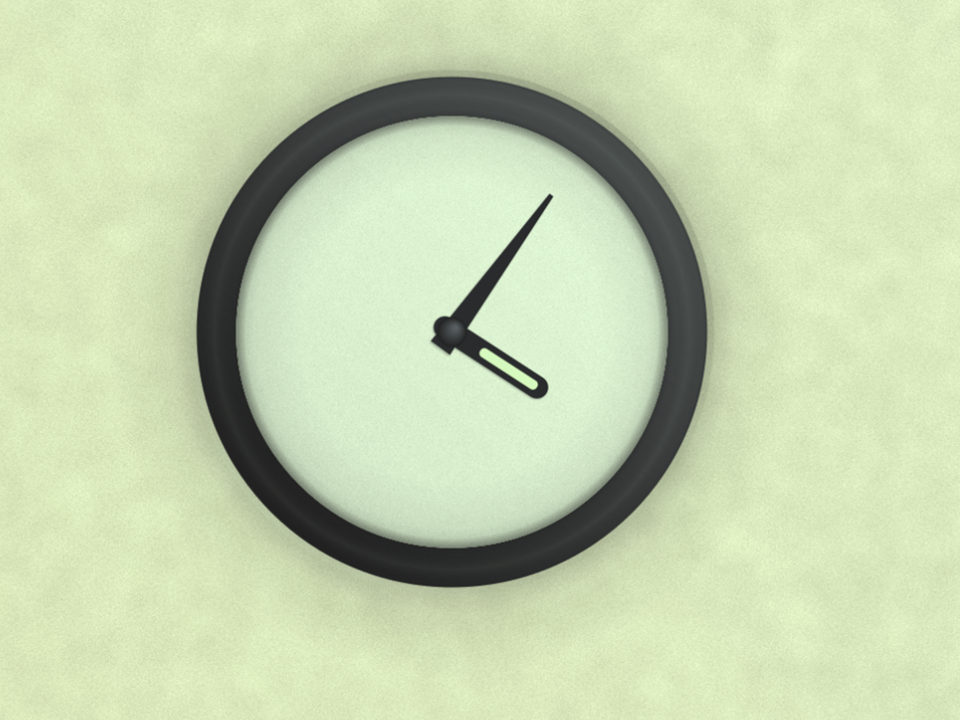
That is 4h06
